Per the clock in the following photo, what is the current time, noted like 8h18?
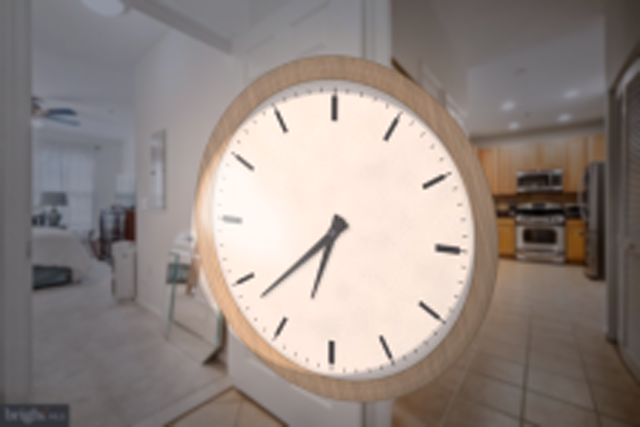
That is 6h38
